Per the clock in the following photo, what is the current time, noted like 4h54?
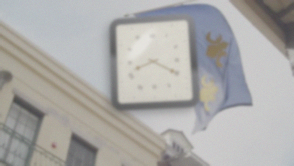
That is 8h20
